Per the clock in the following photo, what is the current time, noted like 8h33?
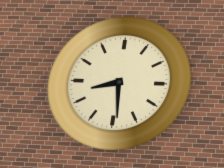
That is 8h29
